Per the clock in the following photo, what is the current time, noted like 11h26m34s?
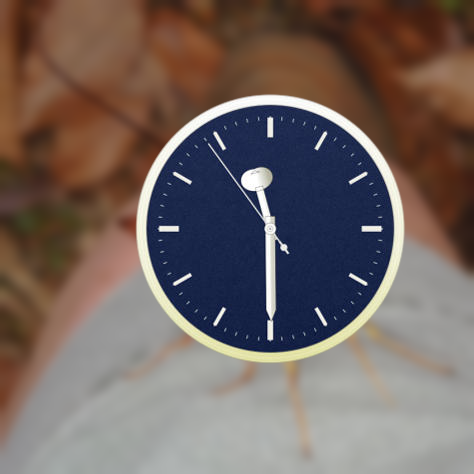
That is 11h29m54s
